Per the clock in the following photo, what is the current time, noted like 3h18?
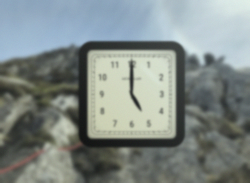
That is 5h00
